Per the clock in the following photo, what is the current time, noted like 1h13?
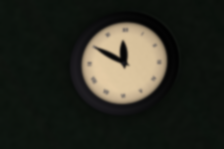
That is 11h50
